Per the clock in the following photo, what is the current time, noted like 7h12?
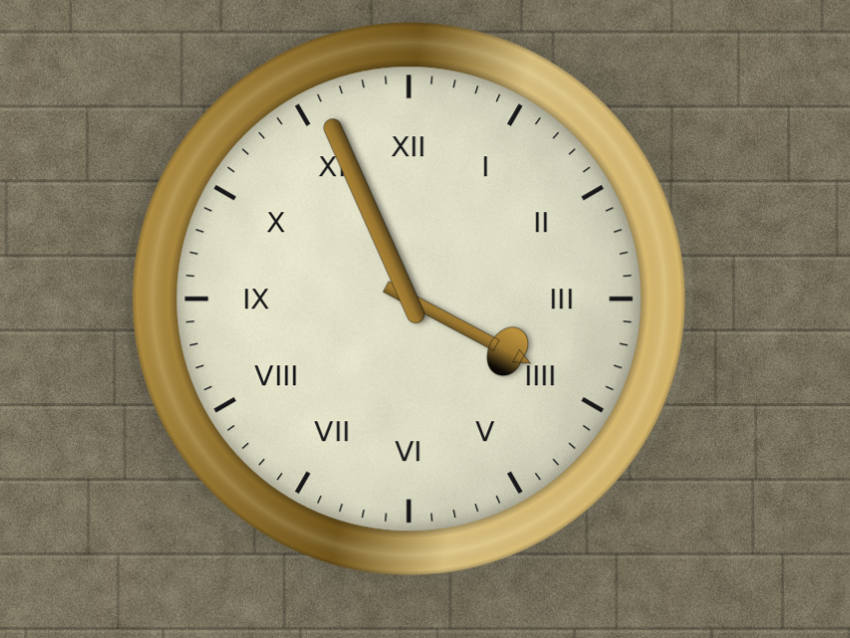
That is 3h56
